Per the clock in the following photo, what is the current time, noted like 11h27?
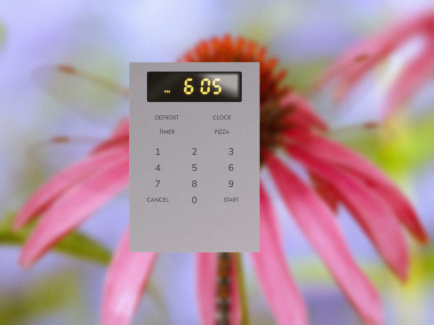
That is 6h05
